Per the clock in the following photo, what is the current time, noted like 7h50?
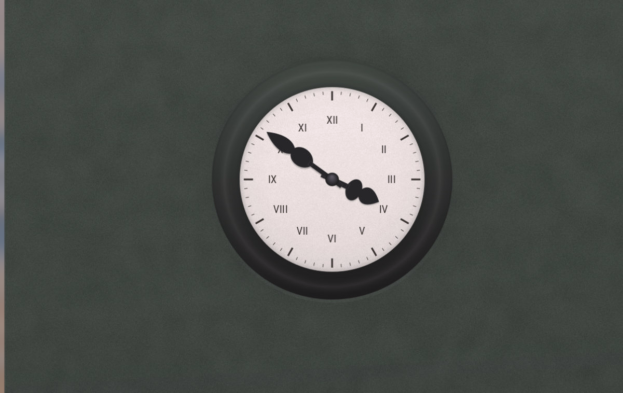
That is 3h51
